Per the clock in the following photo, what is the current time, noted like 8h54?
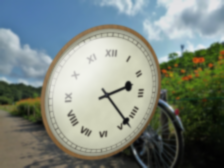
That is 2h23
